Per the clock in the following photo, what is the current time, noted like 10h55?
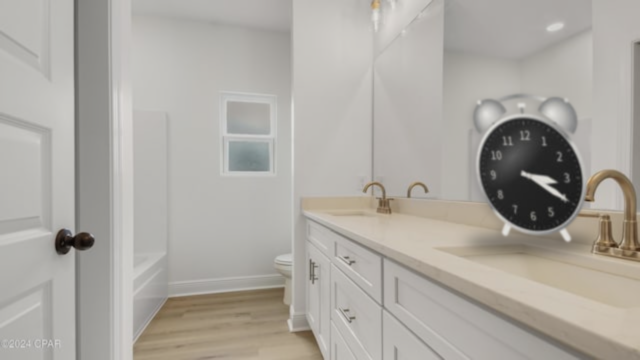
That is 3h20
